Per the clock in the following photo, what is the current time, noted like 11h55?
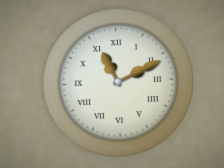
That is 11h11
